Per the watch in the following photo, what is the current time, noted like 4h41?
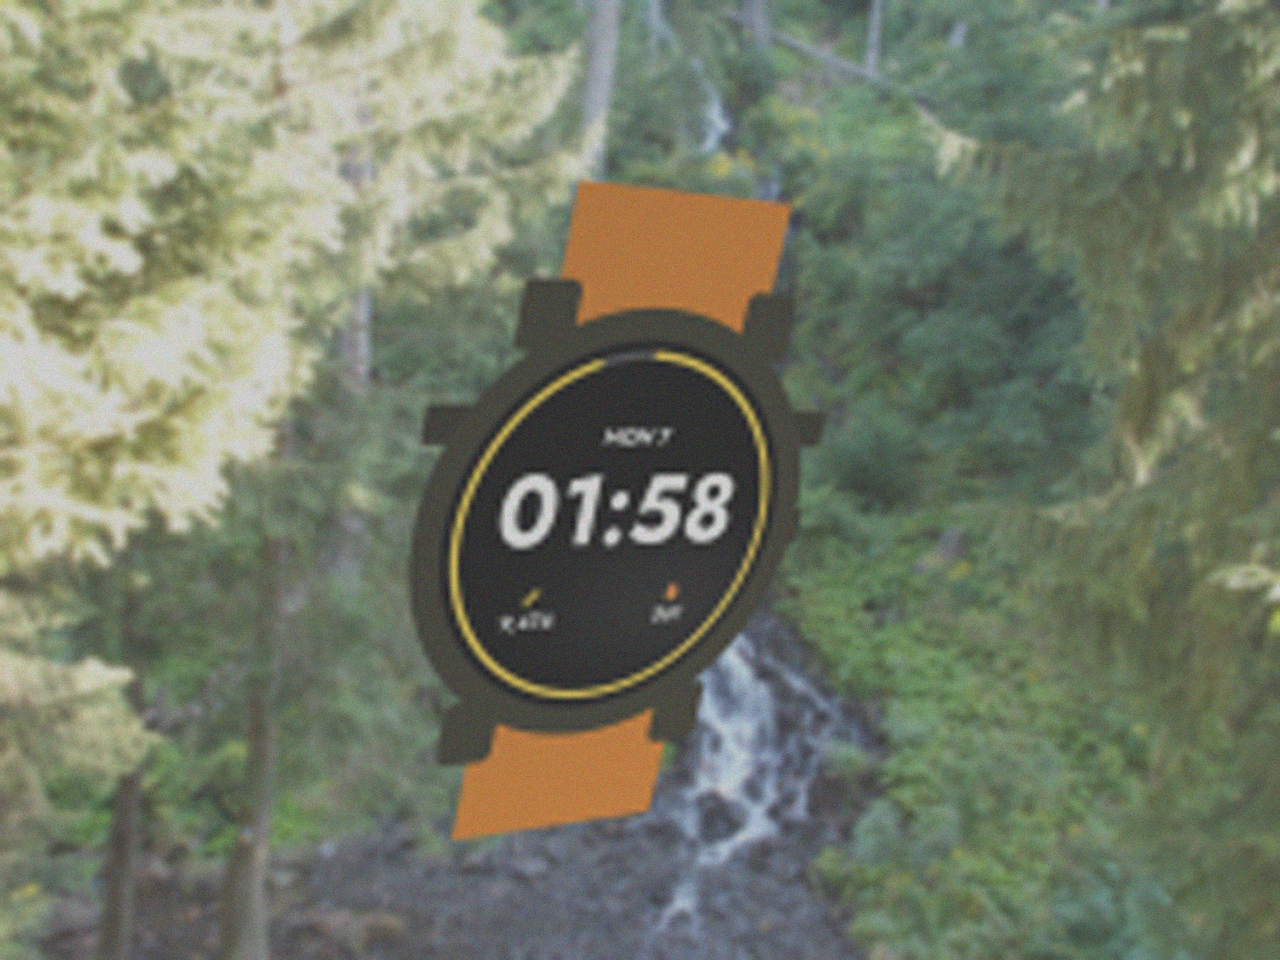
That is 1h58
